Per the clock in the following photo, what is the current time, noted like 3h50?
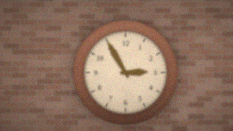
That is 2h55
